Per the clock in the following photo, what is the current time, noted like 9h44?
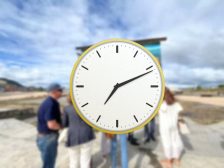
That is 7h11
